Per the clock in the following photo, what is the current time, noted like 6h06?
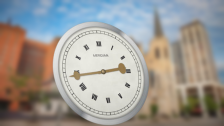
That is 2h44
